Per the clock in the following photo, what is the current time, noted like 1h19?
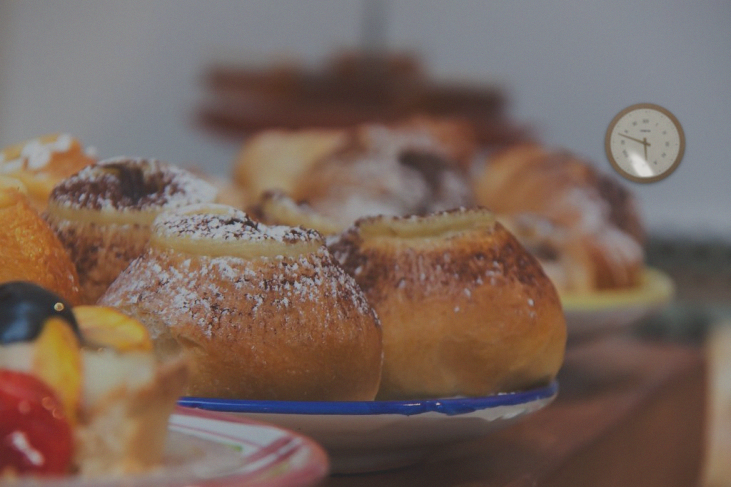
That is 5h48
